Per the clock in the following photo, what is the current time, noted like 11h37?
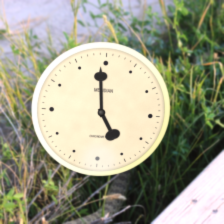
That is 4h59
